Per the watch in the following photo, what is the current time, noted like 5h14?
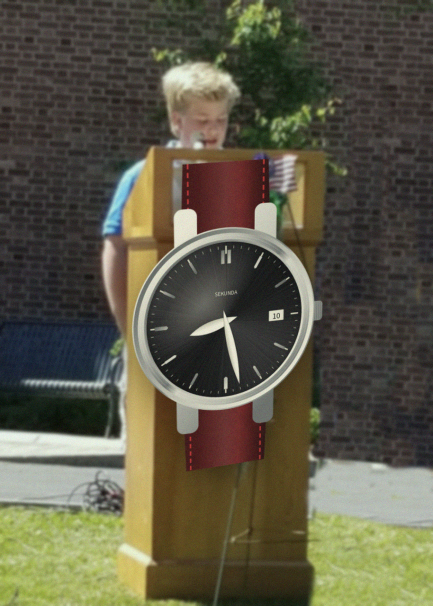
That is 8h28
